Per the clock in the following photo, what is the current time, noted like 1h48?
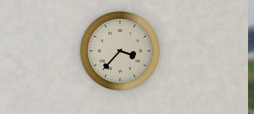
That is 3h37
